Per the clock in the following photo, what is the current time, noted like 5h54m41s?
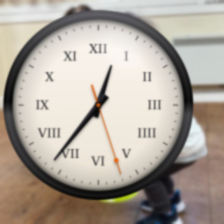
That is 12h36m27s
